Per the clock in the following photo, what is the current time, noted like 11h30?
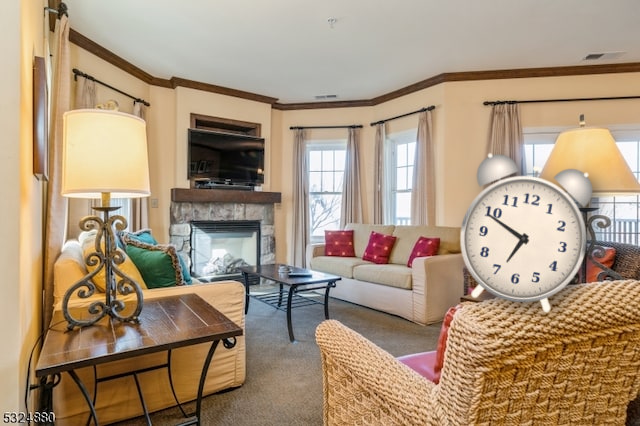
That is 6h49
